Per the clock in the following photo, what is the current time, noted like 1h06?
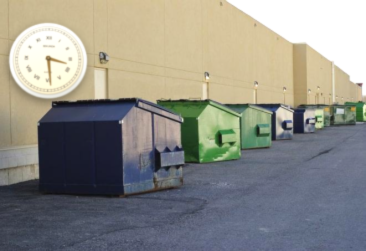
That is 3h29
